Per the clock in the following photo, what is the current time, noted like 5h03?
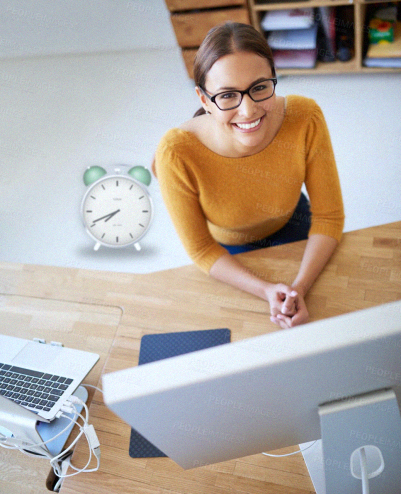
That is 7h41
